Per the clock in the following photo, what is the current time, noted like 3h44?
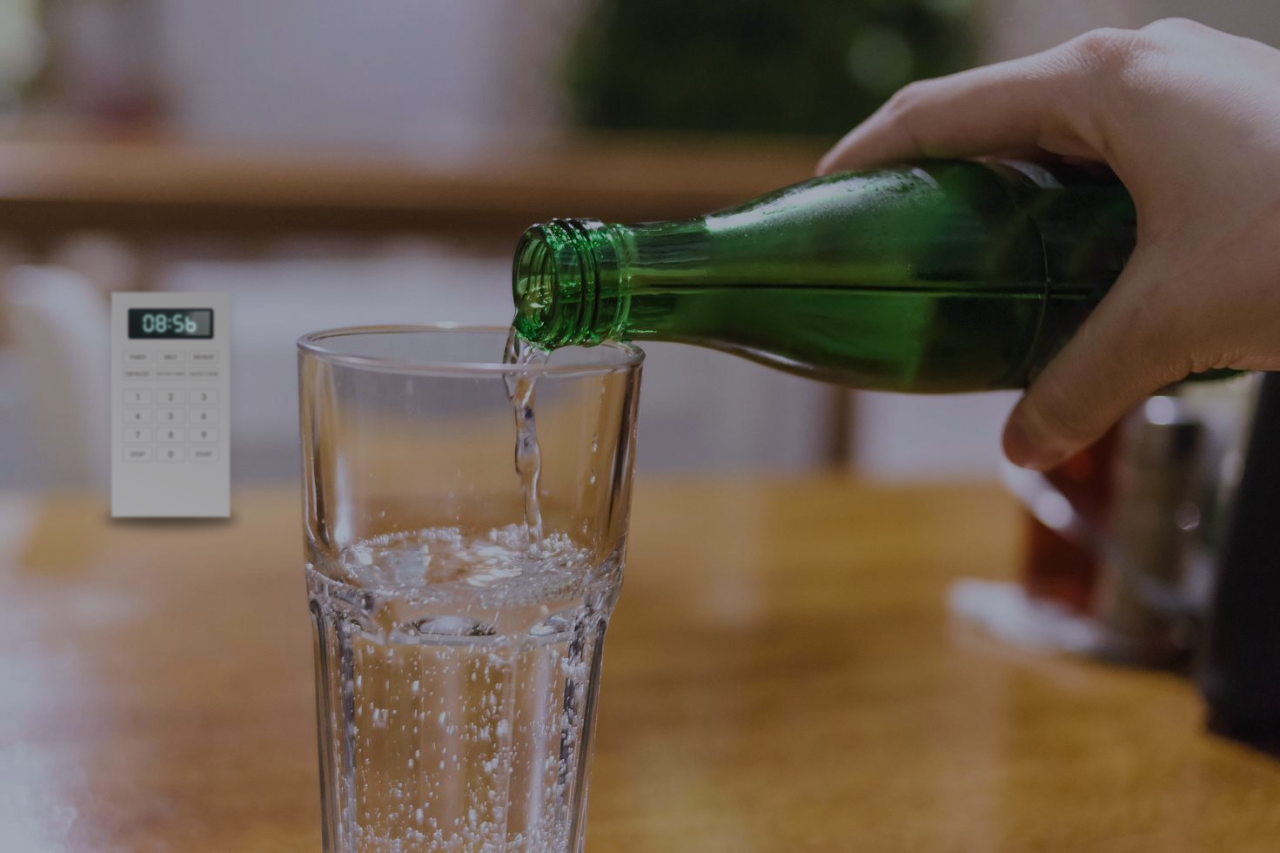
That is 8h56
